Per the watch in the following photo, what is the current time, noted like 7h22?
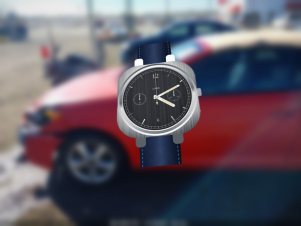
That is 4h11
